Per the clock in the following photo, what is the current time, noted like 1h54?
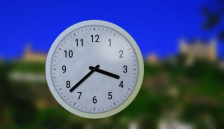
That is 3h38
